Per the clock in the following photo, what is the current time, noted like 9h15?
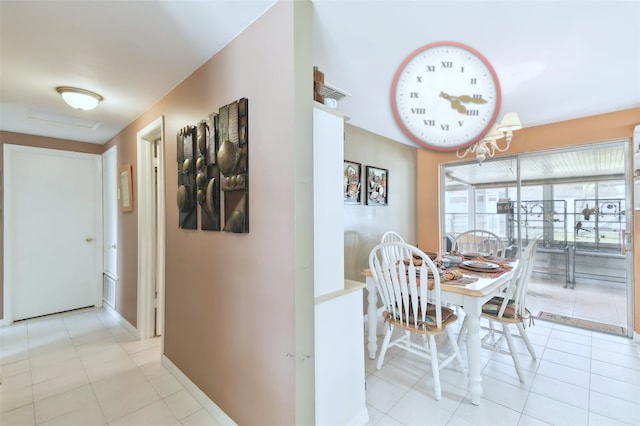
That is 4h16
